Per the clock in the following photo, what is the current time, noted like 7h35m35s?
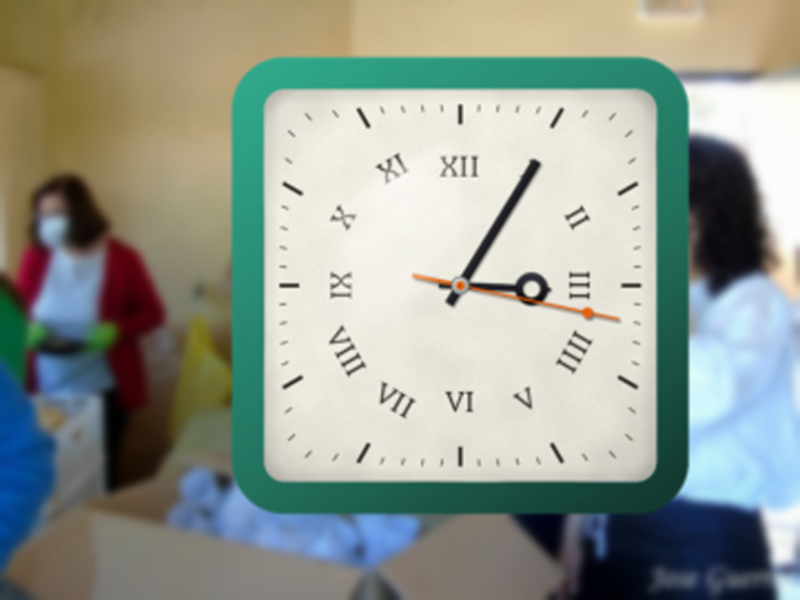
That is 3h05m17s
